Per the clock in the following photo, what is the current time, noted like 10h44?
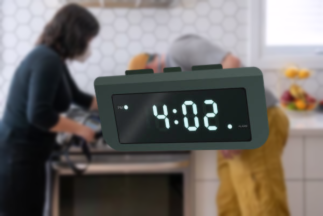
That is 4h02
